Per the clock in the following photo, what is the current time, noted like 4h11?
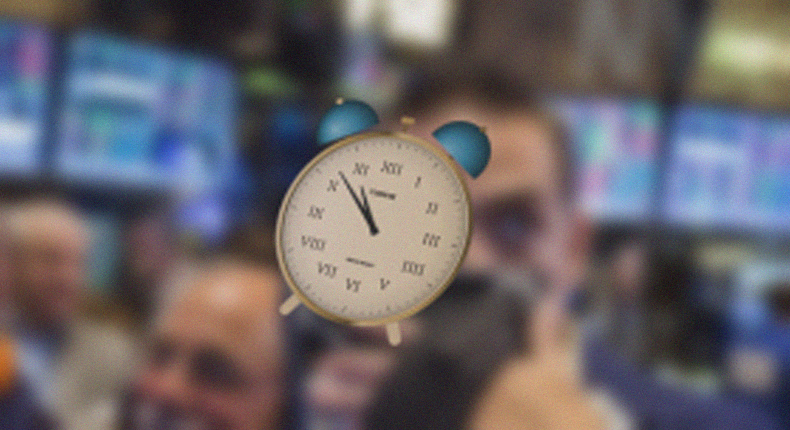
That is 10h52
